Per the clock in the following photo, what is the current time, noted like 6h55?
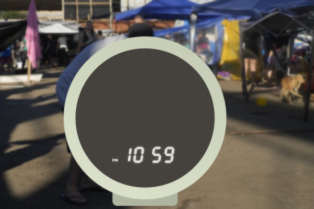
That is 10h59
